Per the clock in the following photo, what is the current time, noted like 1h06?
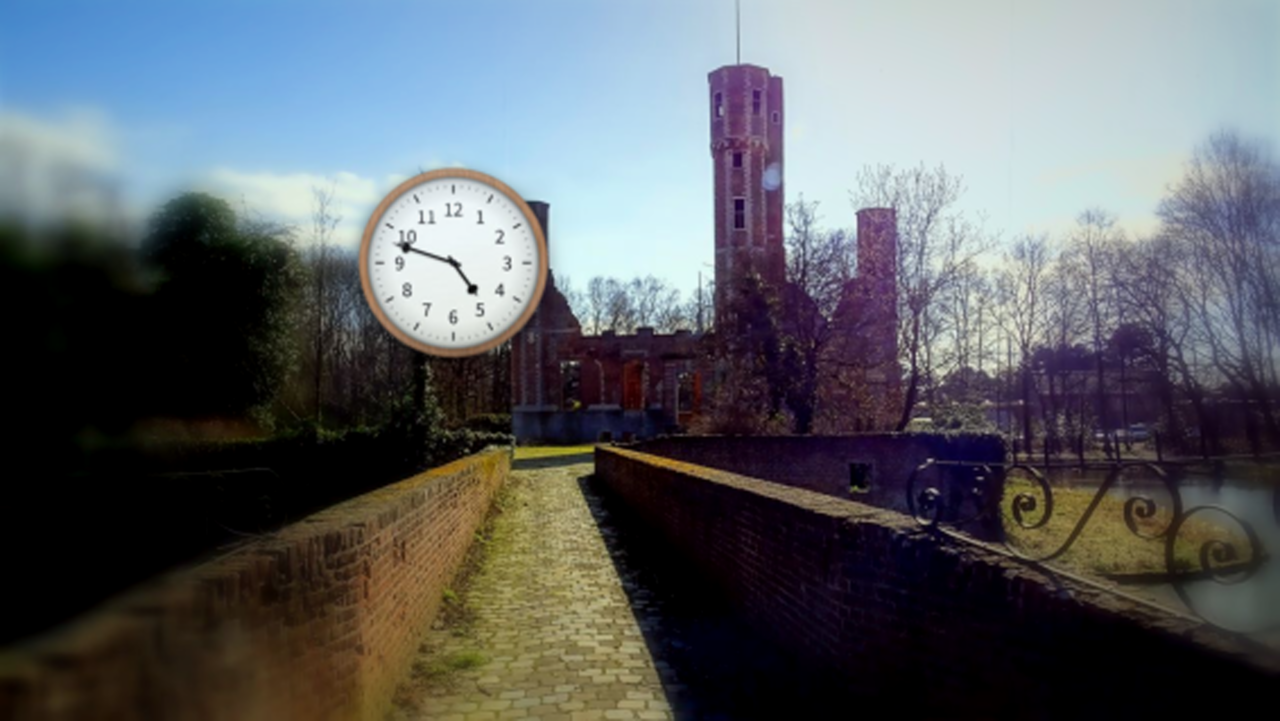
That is 4h48
